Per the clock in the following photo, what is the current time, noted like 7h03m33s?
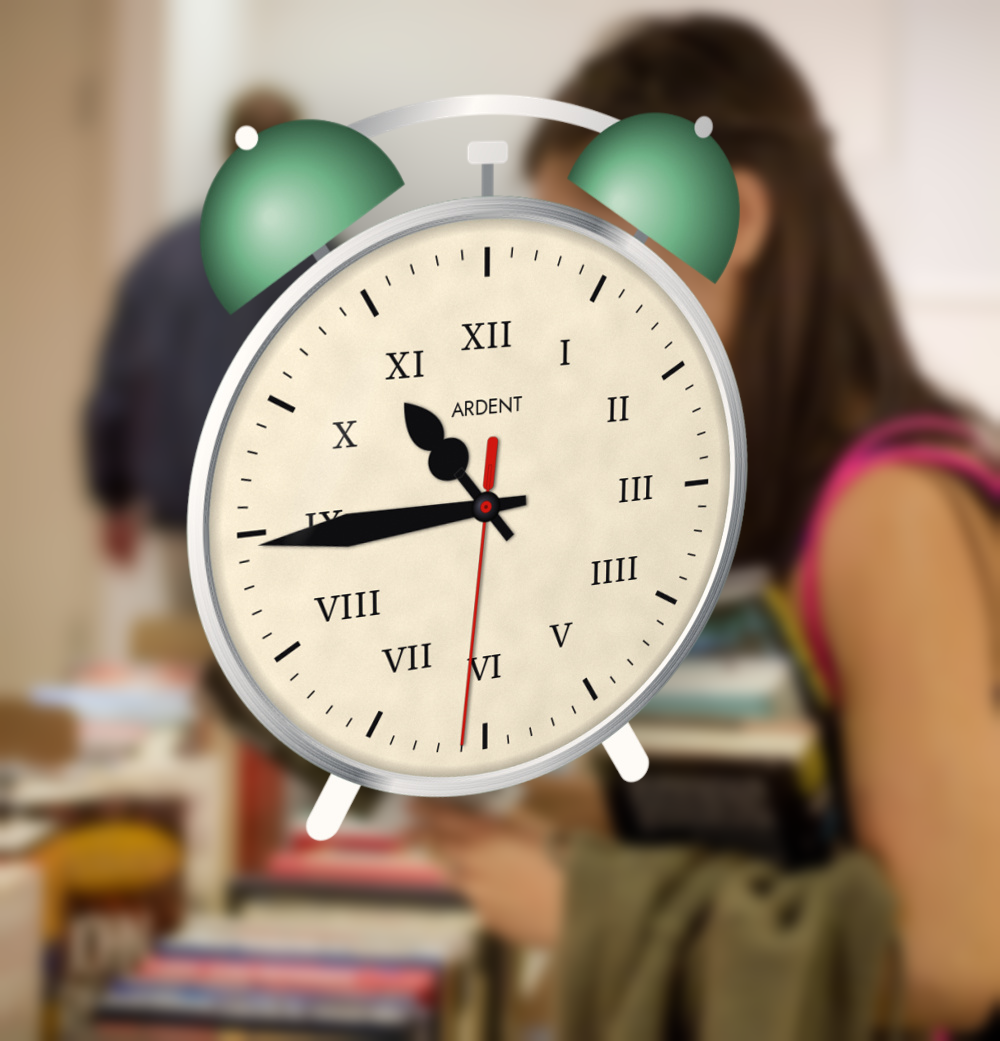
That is 10h44m31s
